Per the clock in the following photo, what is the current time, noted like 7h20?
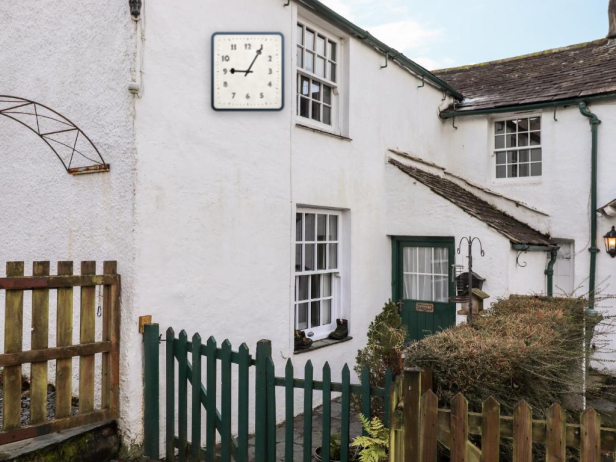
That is 9h05
